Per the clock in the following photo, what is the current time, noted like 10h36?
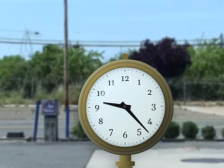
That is 9h23
